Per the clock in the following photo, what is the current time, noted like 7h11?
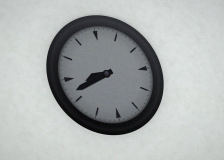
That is 8h42
